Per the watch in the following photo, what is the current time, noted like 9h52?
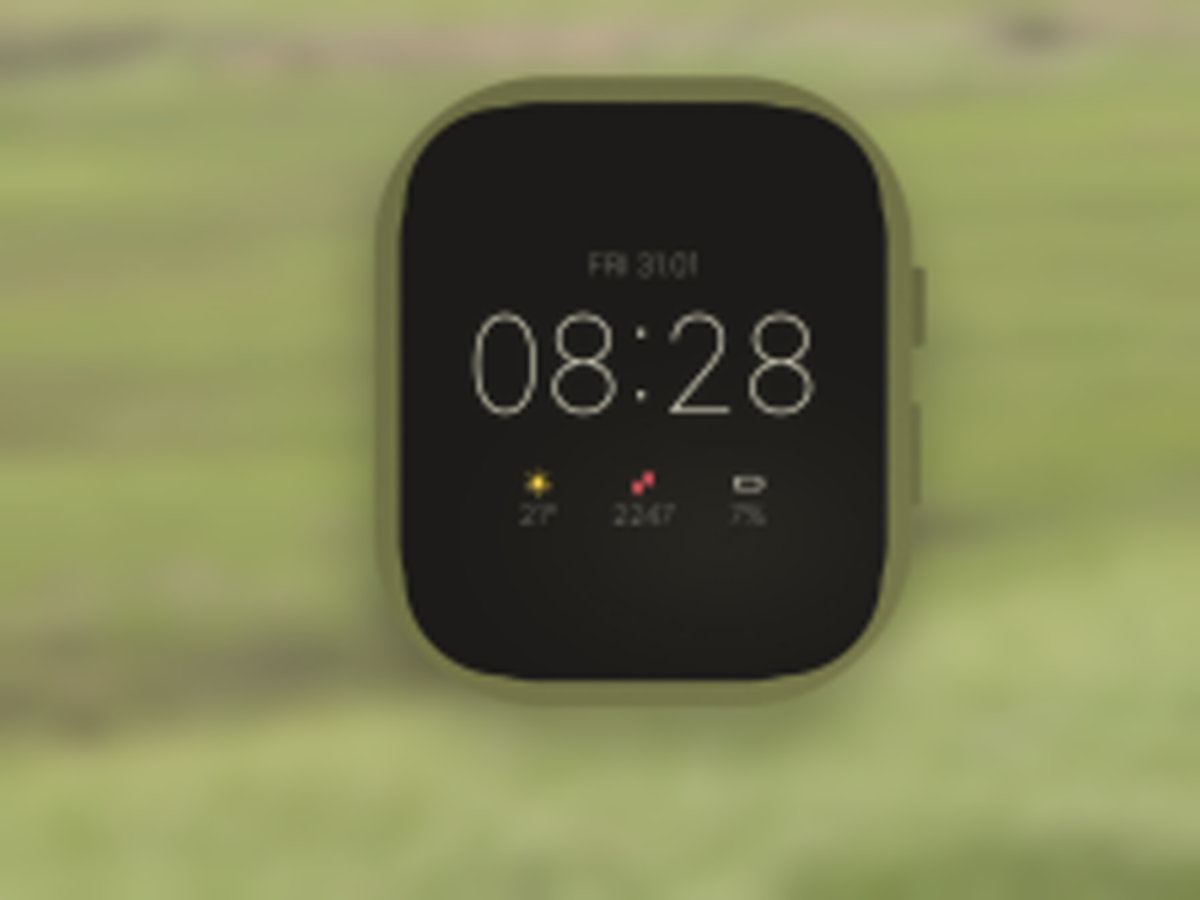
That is 8h28
